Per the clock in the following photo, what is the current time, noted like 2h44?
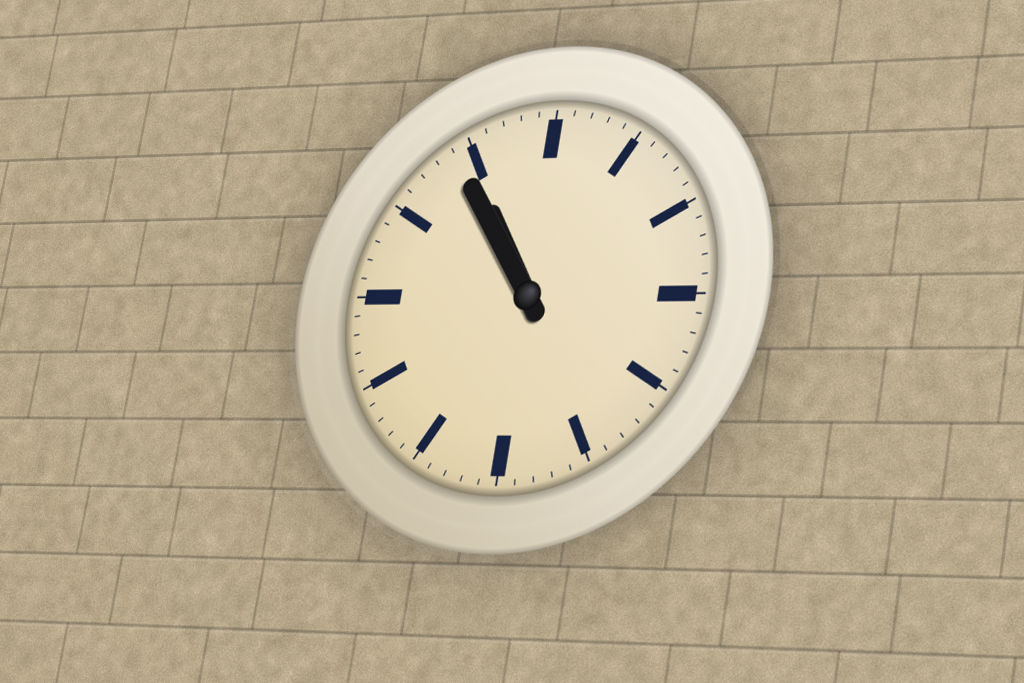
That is 10h54
